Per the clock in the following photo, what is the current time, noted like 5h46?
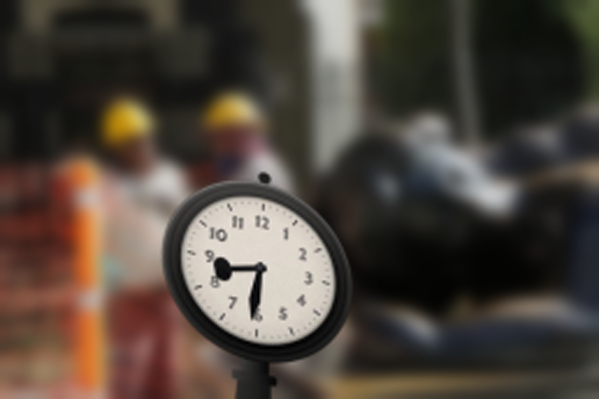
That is 8h31
